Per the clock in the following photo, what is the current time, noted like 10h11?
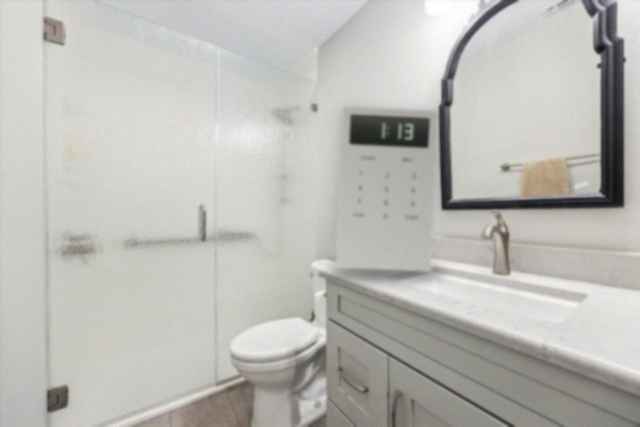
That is 1h13
